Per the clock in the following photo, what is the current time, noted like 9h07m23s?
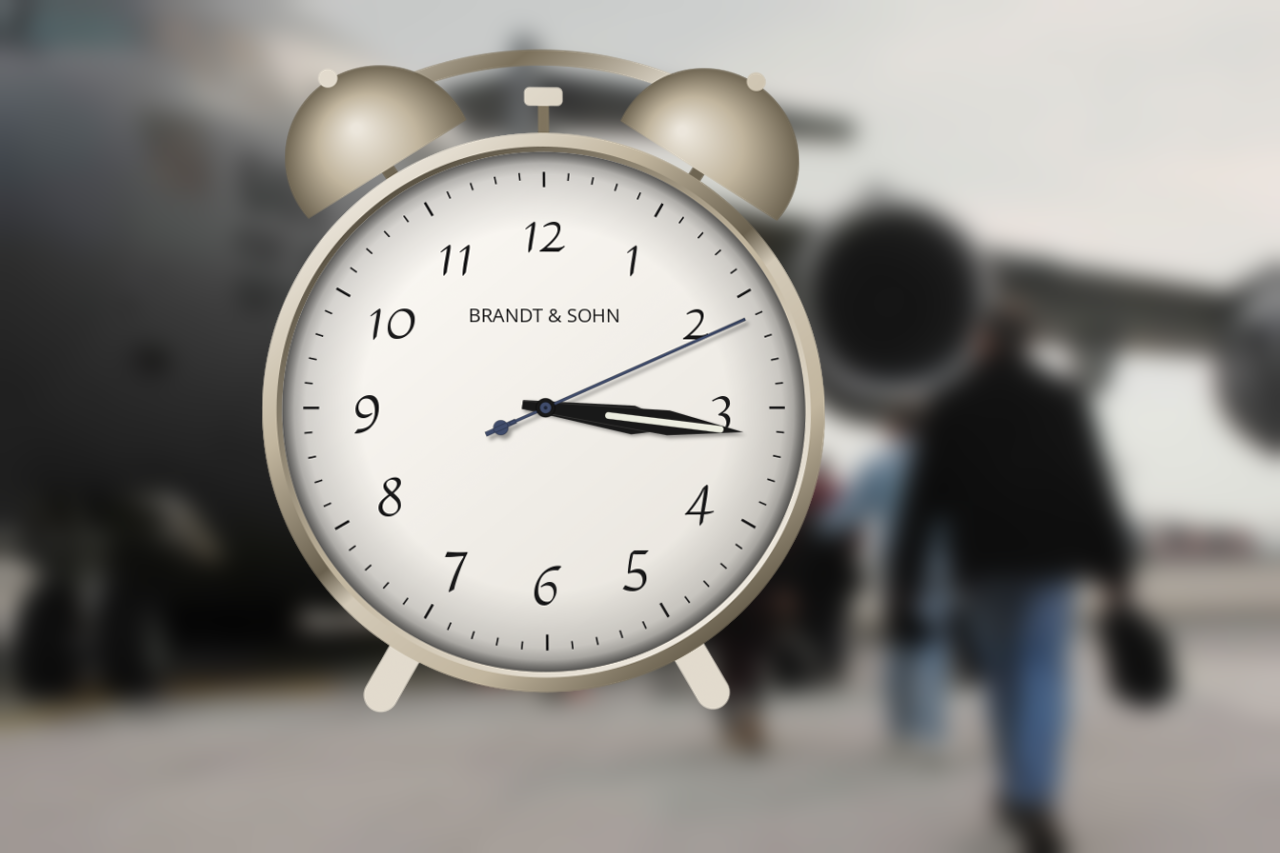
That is 3h16m11s
